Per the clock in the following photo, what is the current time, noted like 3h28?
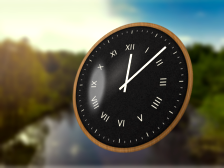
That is 12h08
